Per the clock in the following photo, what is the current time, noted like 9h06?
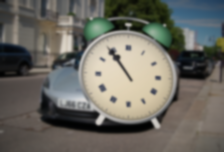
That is 10h54
